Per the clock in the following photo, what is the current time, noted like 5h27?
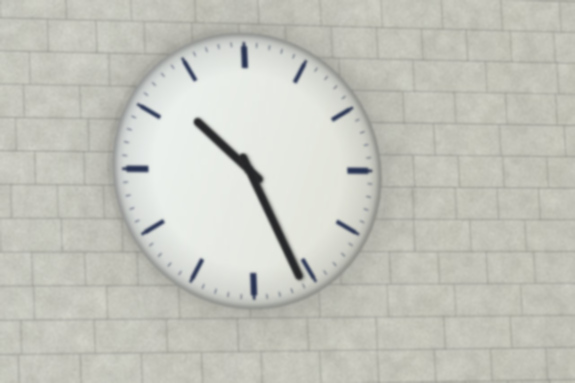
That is 10h26
